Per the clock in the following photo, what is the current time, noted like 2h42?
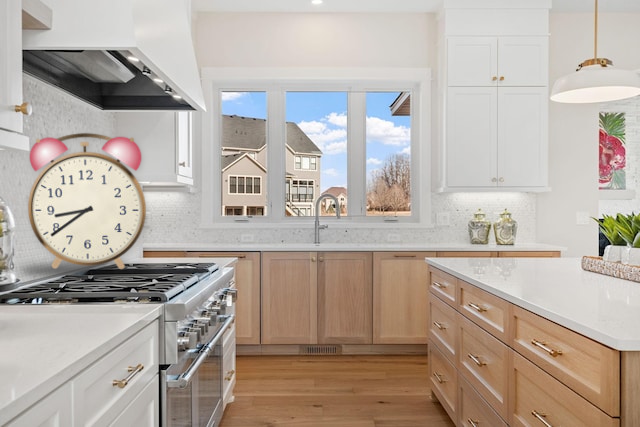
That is 8h39
